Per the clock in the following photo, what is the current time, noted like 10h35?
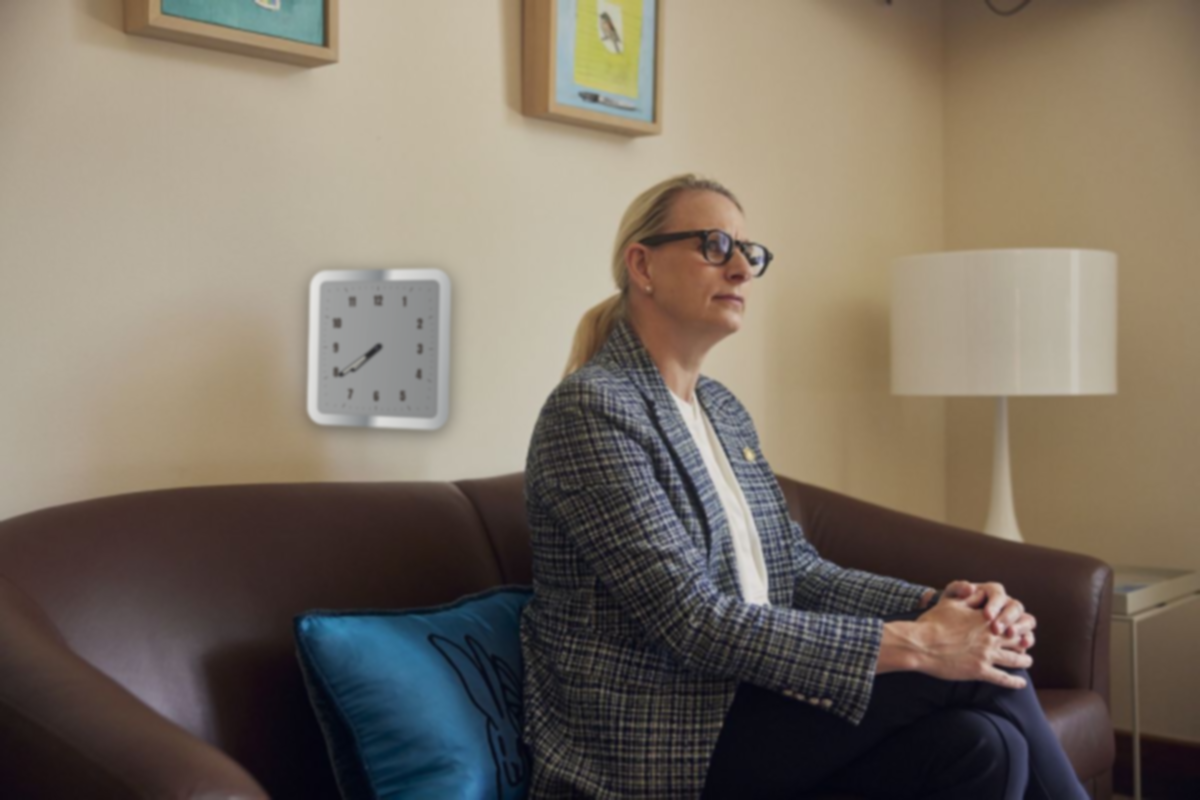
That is 7h39
